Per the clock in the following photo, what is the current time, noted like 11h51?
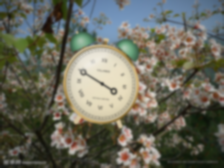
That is 3h49
